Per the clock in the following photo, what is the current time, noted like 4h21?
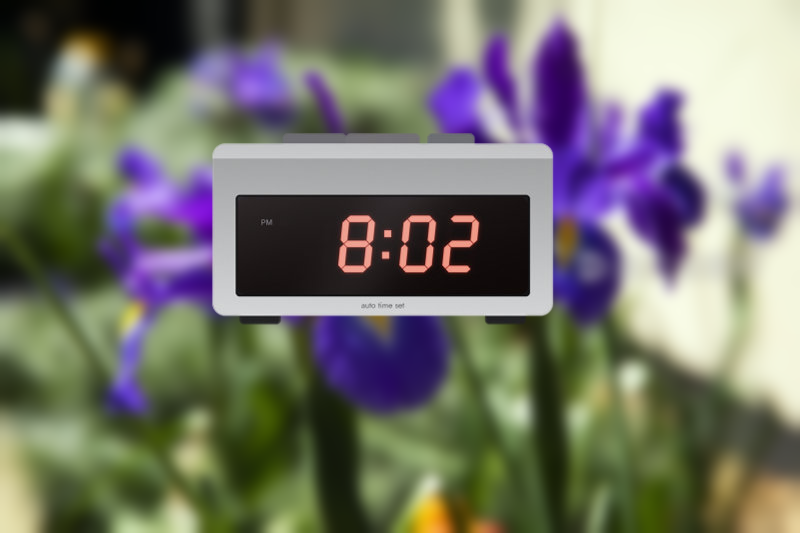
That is 8h02
